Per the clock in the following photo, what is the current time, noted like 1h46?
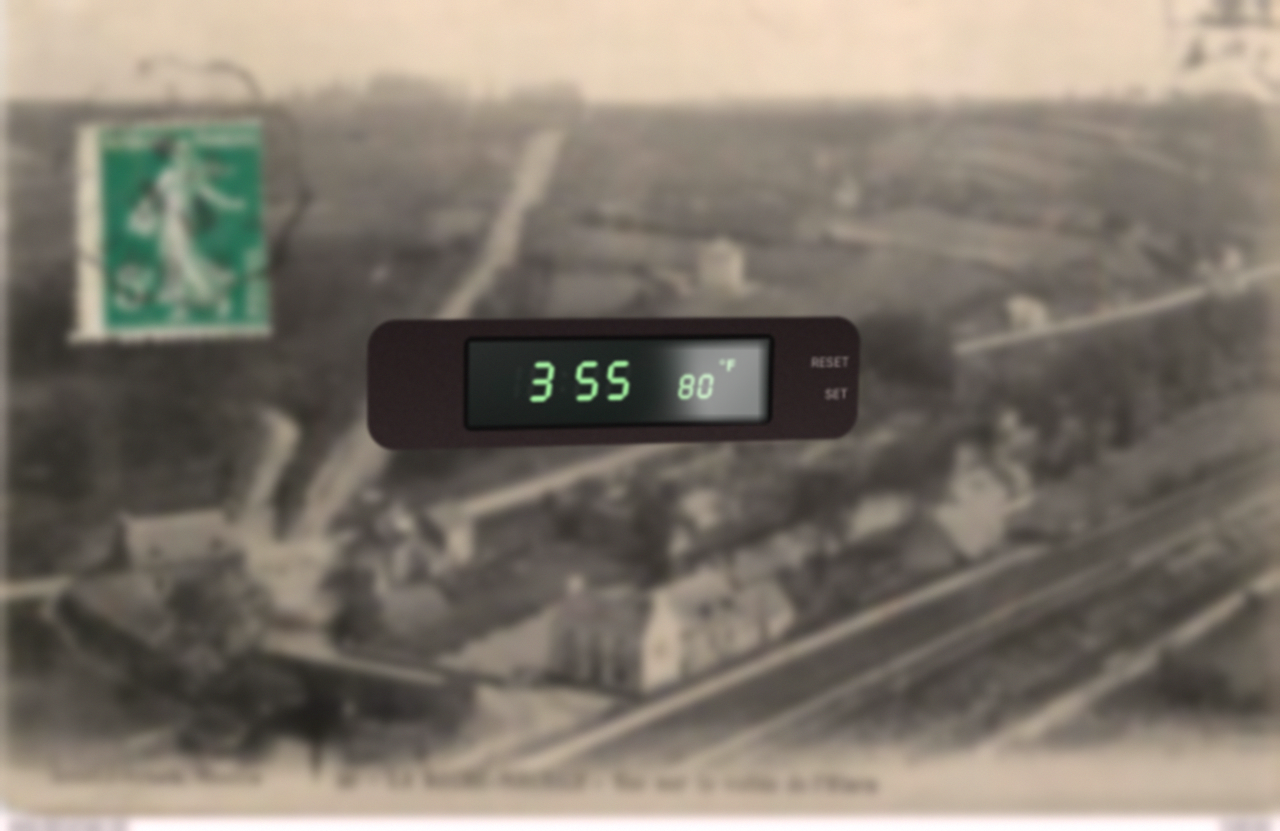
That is 3h55
